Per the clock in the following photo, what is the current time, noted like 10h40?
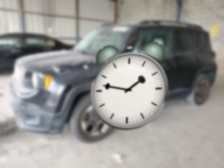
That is 1h47
